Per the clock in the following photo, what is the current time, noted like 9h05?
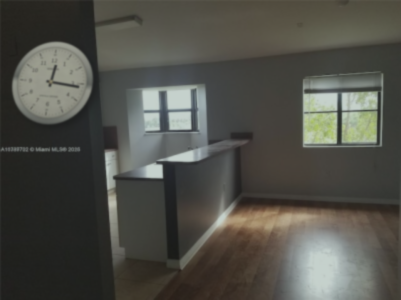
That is 12h16
